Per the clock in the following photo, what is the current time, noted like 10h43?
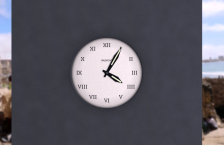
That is 4h05
